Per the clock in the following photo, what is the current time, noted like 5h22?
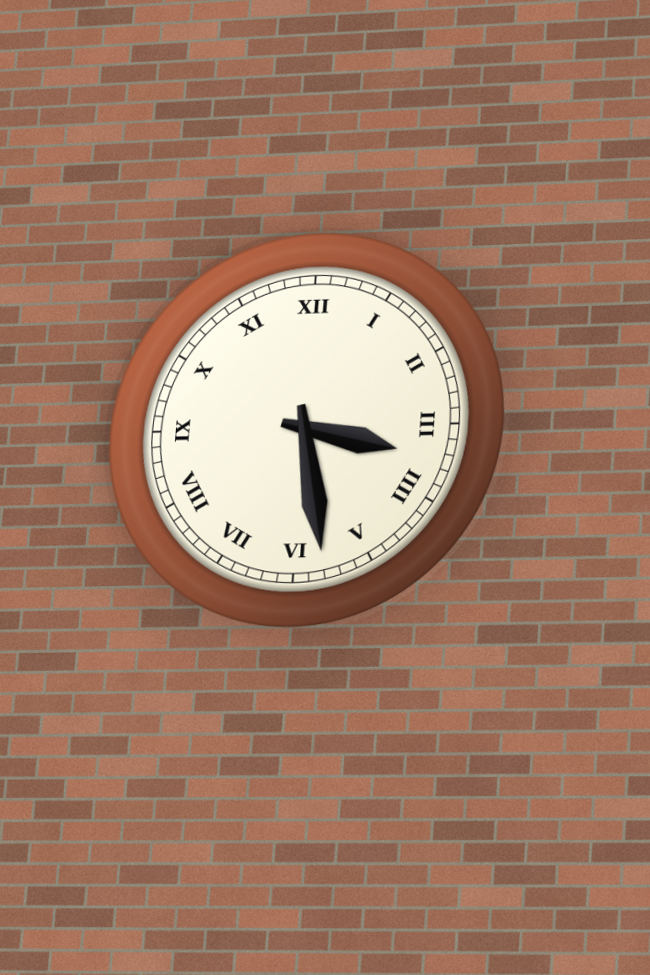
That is 3h28
